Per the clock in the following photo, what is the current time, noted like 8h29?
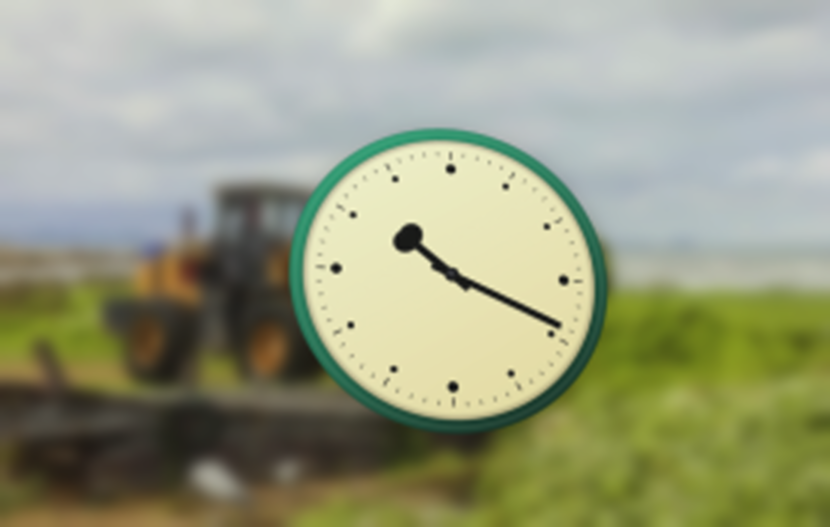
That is 10h19
